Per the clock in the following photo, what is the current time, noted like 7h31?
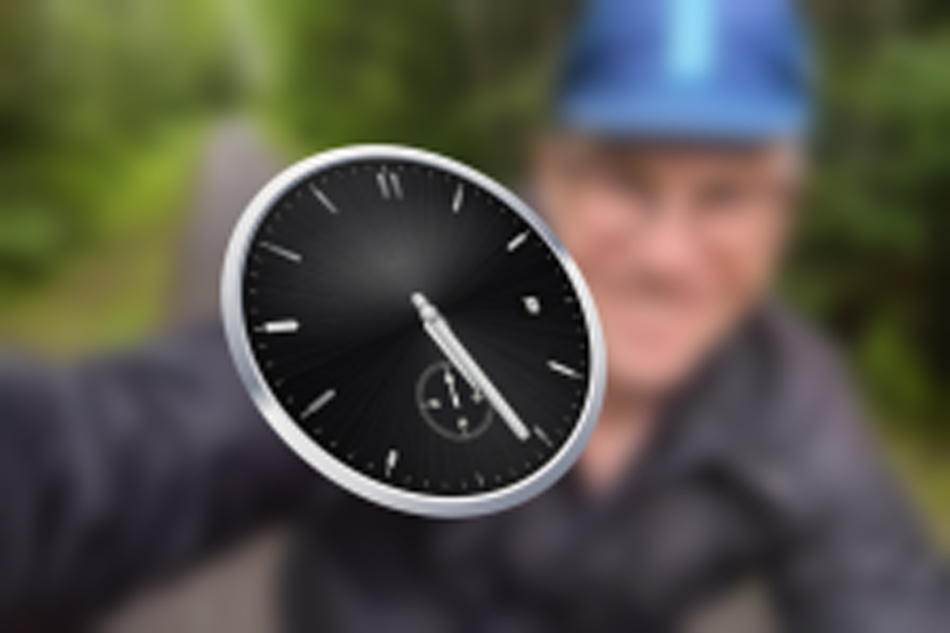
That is 5h26
